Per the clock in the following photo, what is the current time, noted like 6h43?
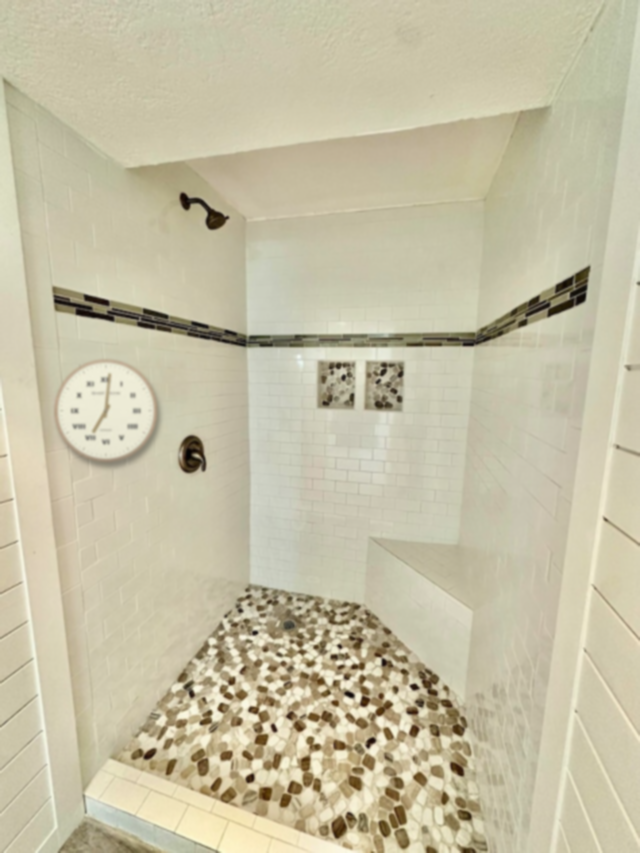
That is 7h01
